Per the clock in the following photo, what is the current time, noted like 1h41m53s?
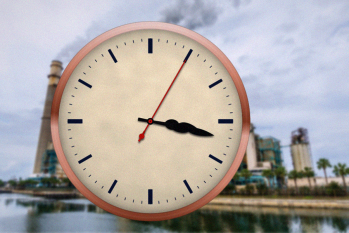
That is 3h17m05s
